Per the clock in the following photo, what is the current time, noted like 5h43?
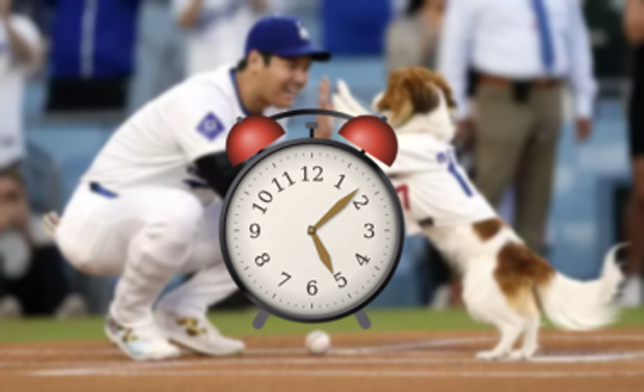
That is 5h08
